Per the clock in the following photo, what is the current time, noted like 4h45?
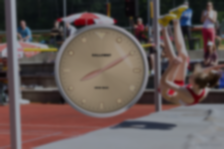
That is 8h10
